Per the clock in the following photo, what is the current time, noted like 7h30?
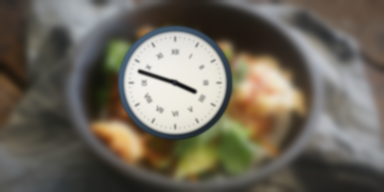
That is 3h48
